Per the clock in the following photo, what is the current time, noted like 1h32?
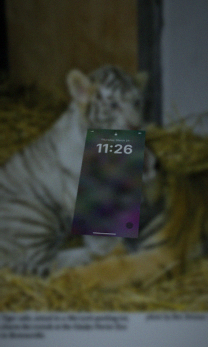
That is 11h26
